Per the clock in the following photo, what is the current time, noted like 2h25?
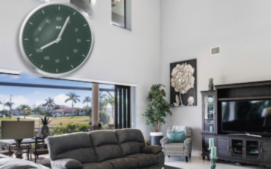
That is 8h04
